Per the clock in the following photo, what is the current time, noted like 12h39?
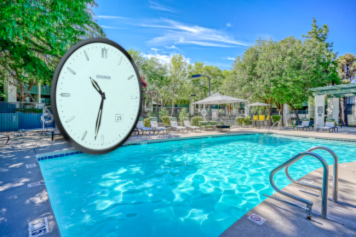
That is 10h32
